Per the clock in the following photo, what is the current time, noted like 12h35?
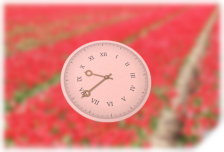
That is 9h39
